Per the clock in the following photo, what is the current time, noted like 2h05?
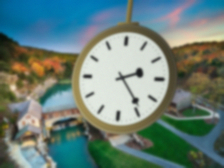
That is 2h24
